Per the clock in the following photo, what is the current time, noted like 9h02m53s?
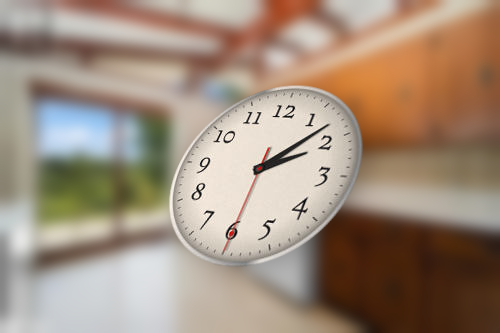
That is 2h07m30s
